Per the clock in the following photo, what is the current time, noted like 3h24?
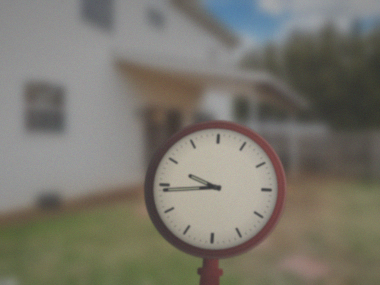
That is 9h44
